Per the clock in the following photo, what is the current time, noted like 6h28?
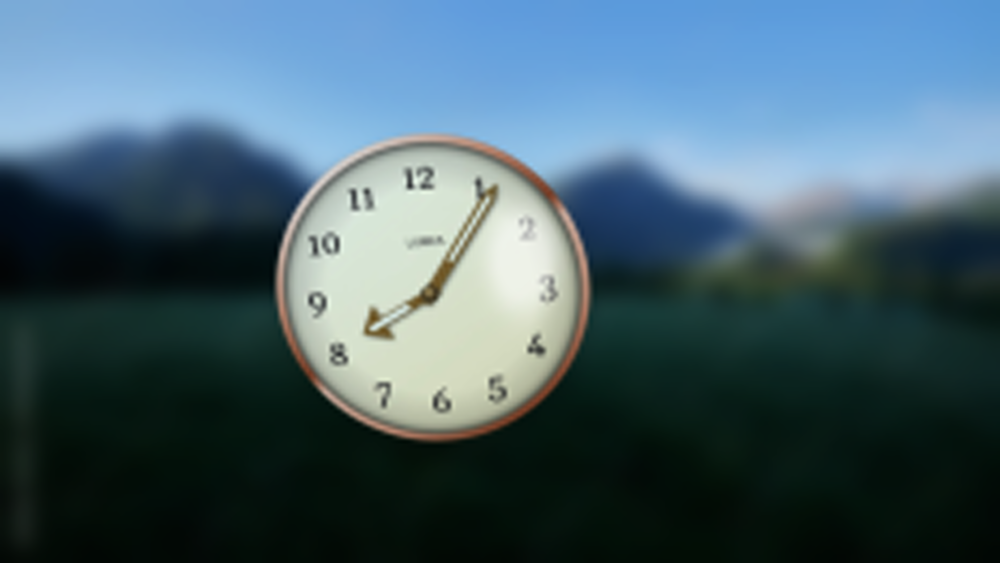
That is 8h06
